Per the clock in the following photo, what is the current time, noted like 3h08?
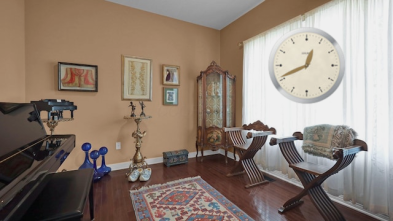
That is 12h41
